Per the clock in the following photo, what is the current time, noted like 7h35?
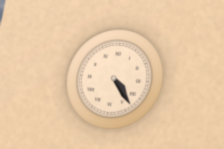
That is 4h23
